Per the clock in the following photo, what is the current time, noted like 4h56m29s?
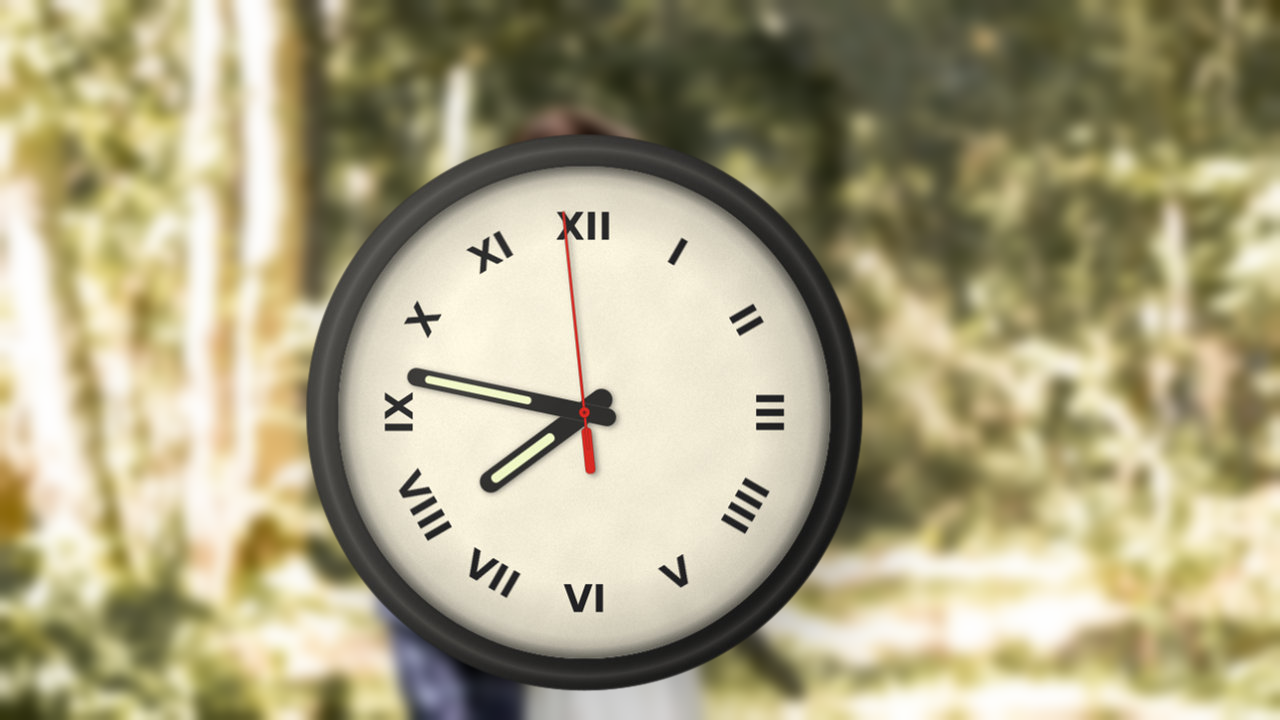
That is 7h46m59s
